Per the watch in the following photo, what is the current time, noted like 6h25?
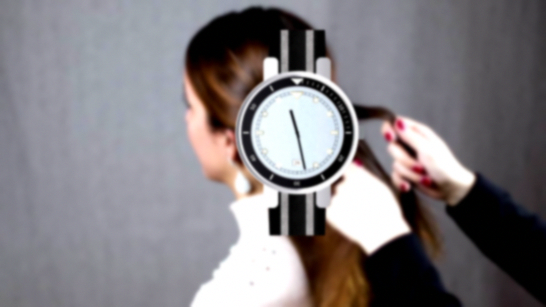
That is 11h28
